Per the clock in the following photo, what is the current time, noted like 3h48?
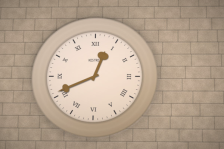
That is 12h41
